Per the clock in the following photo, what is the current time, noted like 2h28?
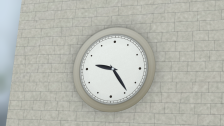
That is 9h24
